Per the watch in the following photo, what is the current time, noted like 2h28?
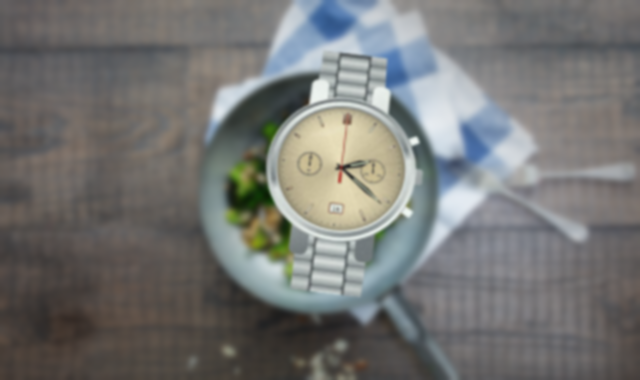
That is 2h21
